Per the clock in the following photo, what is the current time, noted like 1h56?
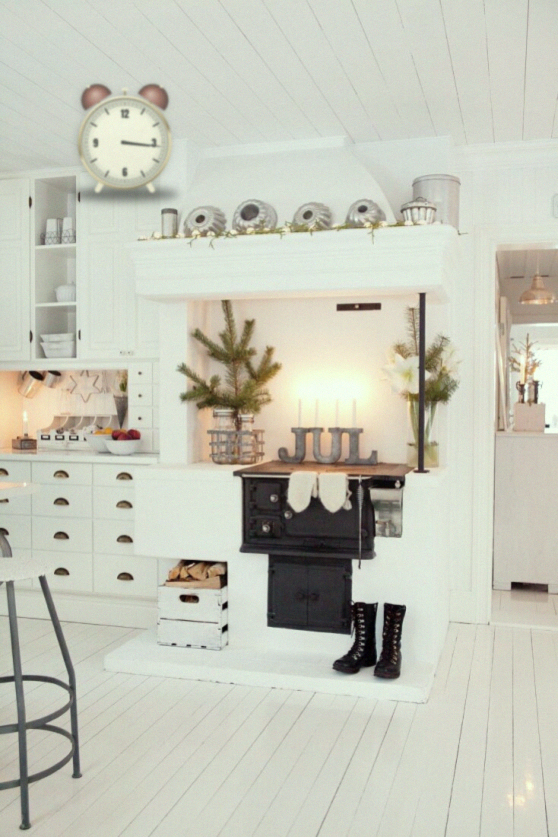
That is 3h16
